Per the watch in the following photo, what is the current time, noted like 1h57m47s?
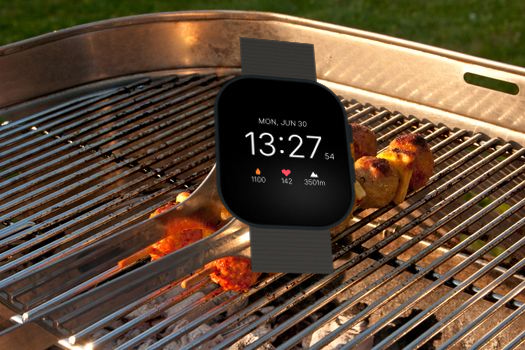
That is 13h27m54s
